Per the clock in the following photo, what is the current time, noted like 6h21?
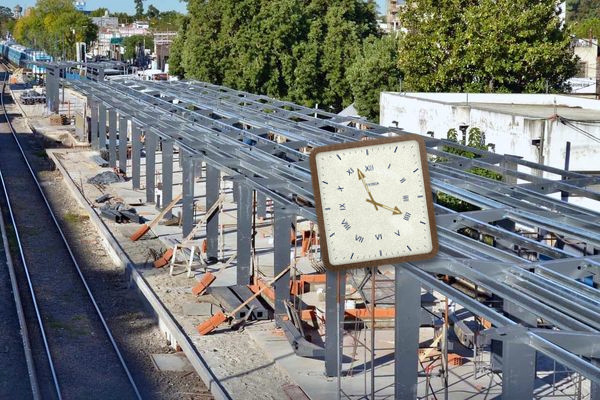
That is 3h57
